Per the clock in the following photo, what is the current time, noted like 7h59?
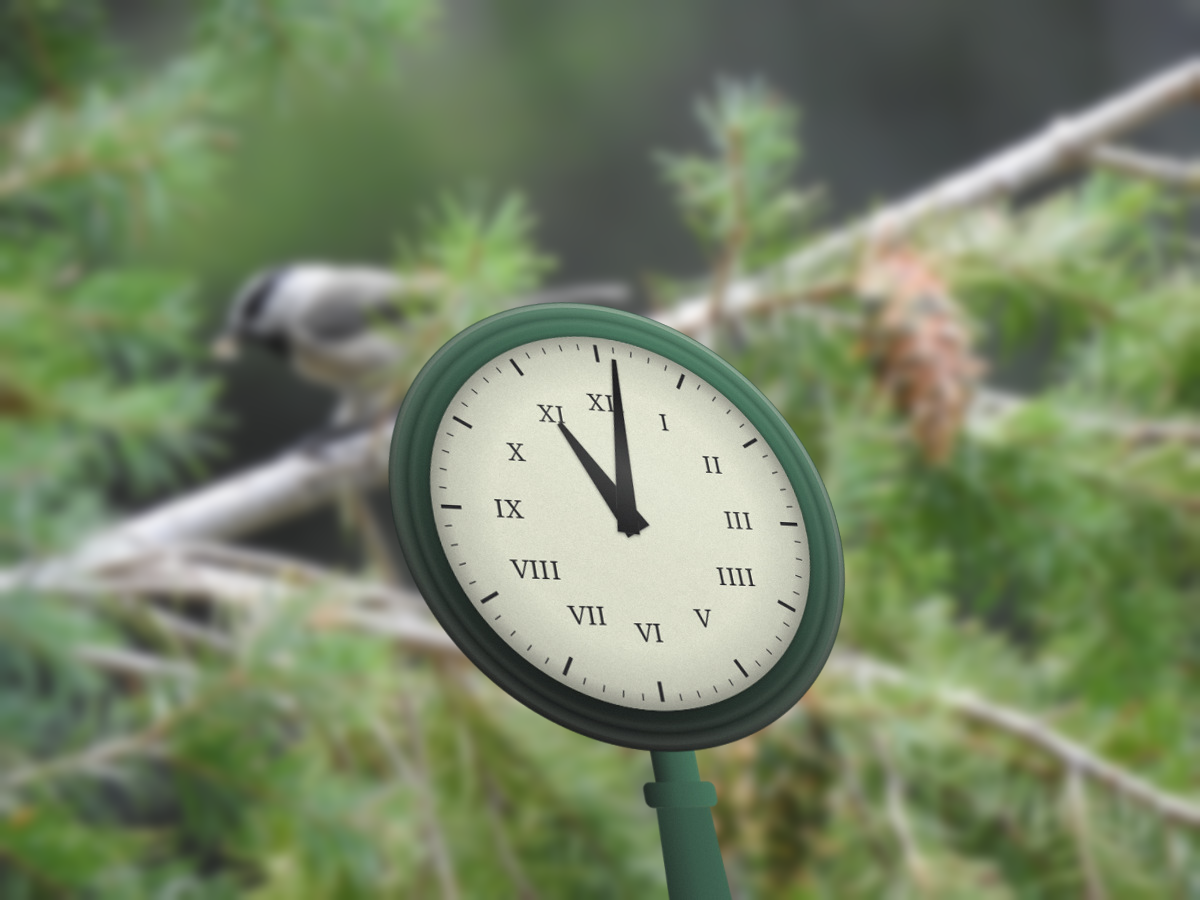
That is 11h01
